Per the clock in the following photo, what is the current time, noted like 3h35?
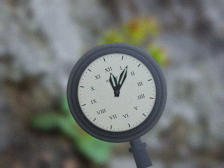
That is 12h07
